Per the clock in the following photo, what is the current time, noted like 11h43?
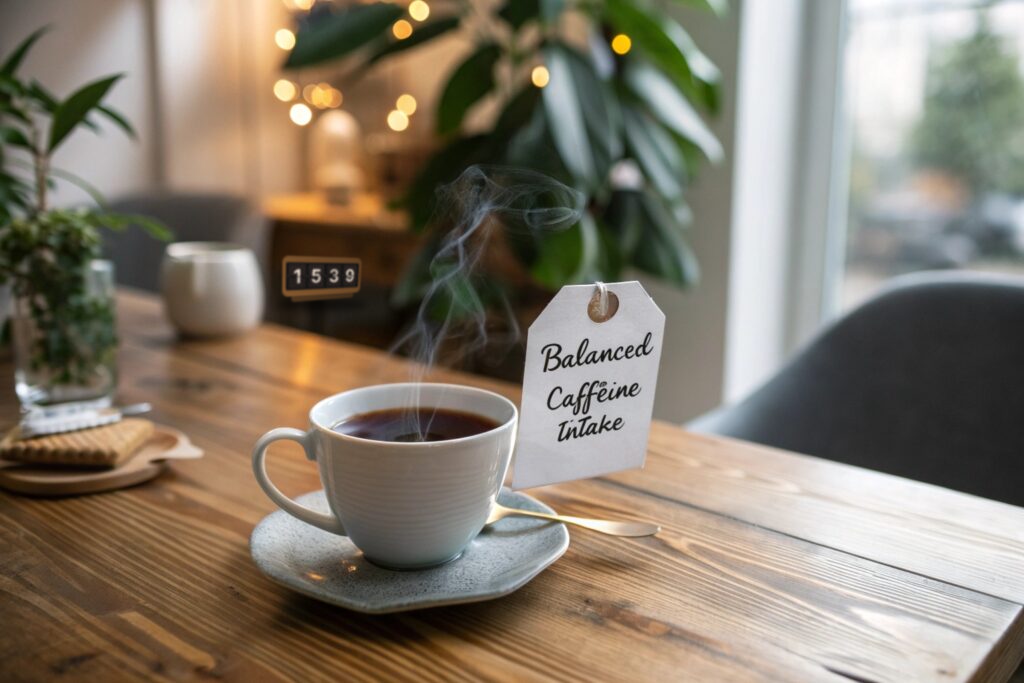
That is 15h39
